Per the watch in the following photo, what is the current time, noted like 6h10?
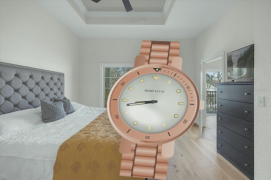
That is 8h43
